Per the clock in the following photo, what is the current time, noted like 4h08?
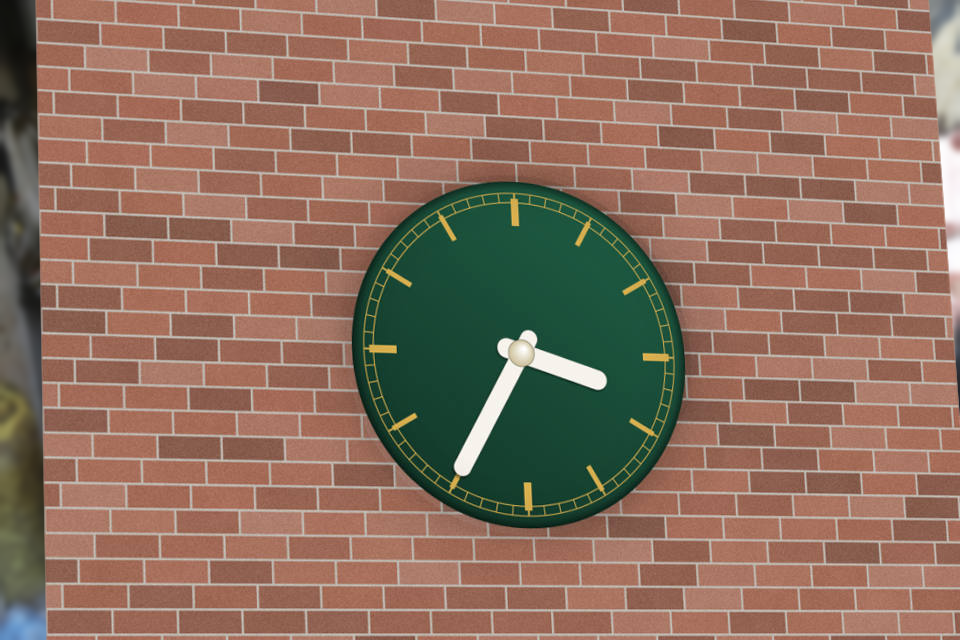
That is 3h35
